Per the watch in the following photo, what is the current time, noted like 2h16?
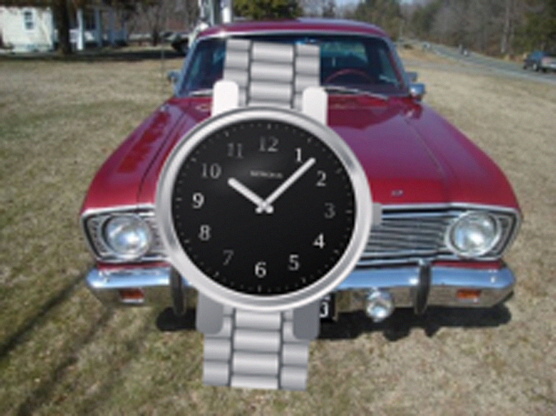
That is 10h07
